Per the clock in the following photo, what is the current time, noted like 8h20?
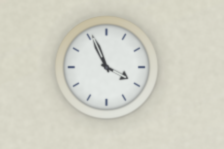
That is 3h56
